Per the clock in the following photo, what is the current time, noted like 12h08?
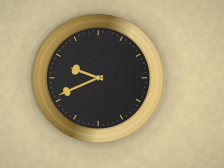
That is 9h41
